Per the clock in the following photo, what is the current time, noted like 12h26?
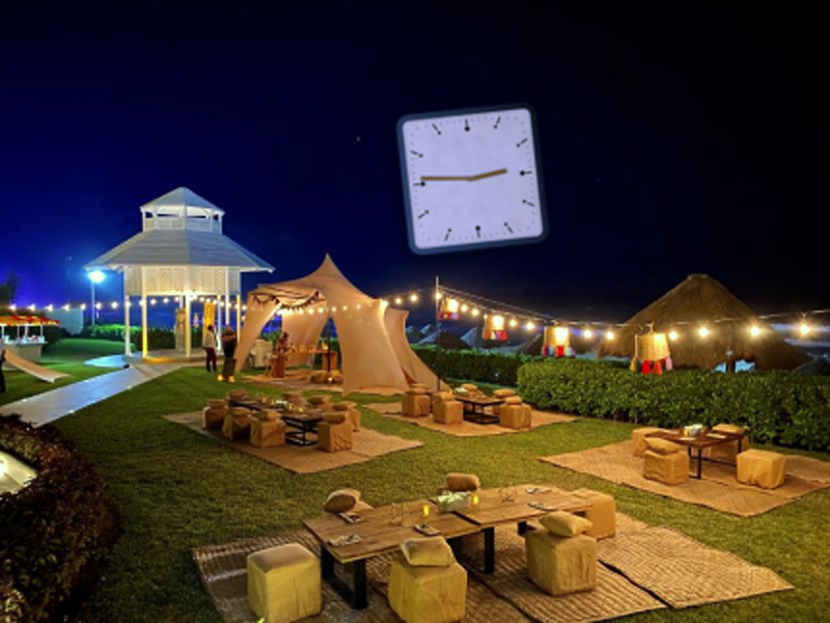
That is 2h46
